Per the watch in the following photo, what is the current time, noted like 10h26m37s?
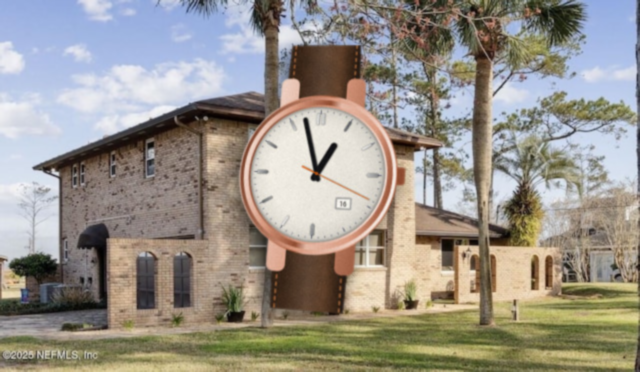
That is 12h57m19s
